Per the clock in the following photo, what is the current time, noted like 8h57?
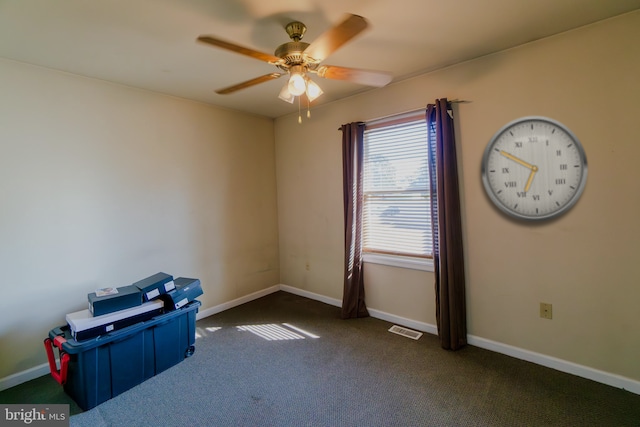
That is 6h50
